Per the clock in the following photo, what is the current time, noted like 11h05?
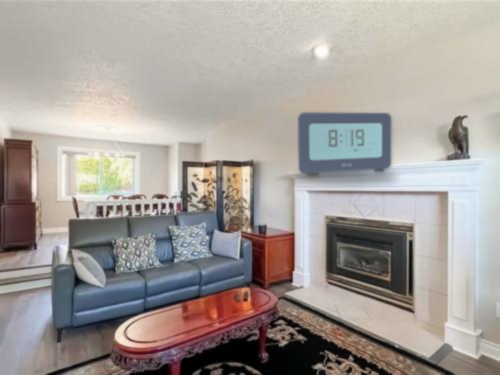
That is 8h19
